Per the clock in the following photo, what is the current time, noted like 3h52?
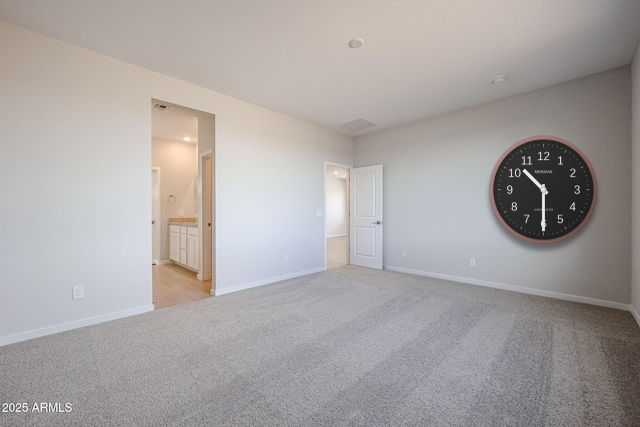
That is 10h30
